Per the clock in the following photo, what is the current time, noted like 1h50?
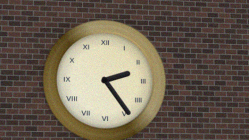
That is 2h24
